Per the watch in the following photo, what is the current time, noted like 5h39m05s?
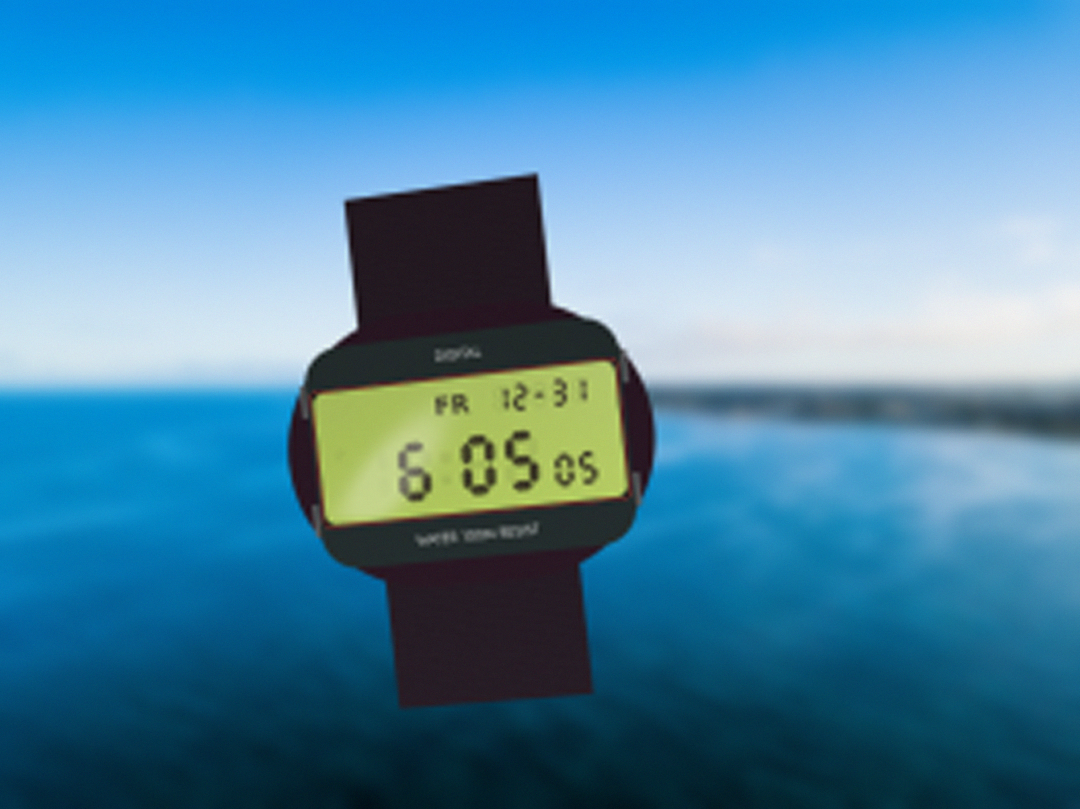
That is 6h05m05s
